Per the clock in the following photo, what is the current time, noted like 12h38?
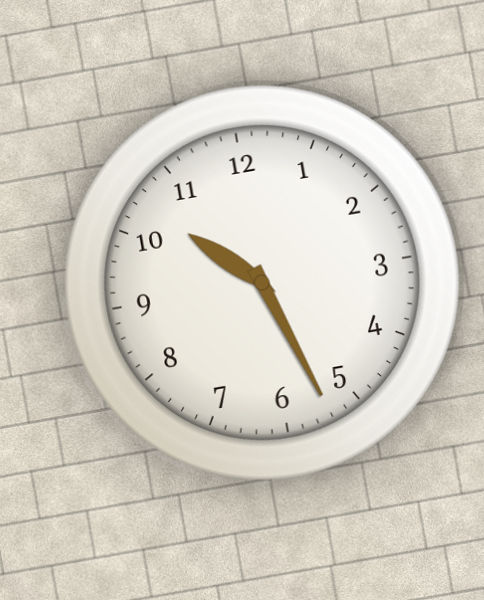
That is 10h27
